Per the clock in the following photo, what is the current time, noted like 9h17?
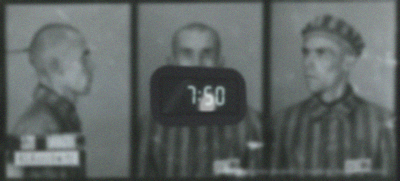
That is 7h50
